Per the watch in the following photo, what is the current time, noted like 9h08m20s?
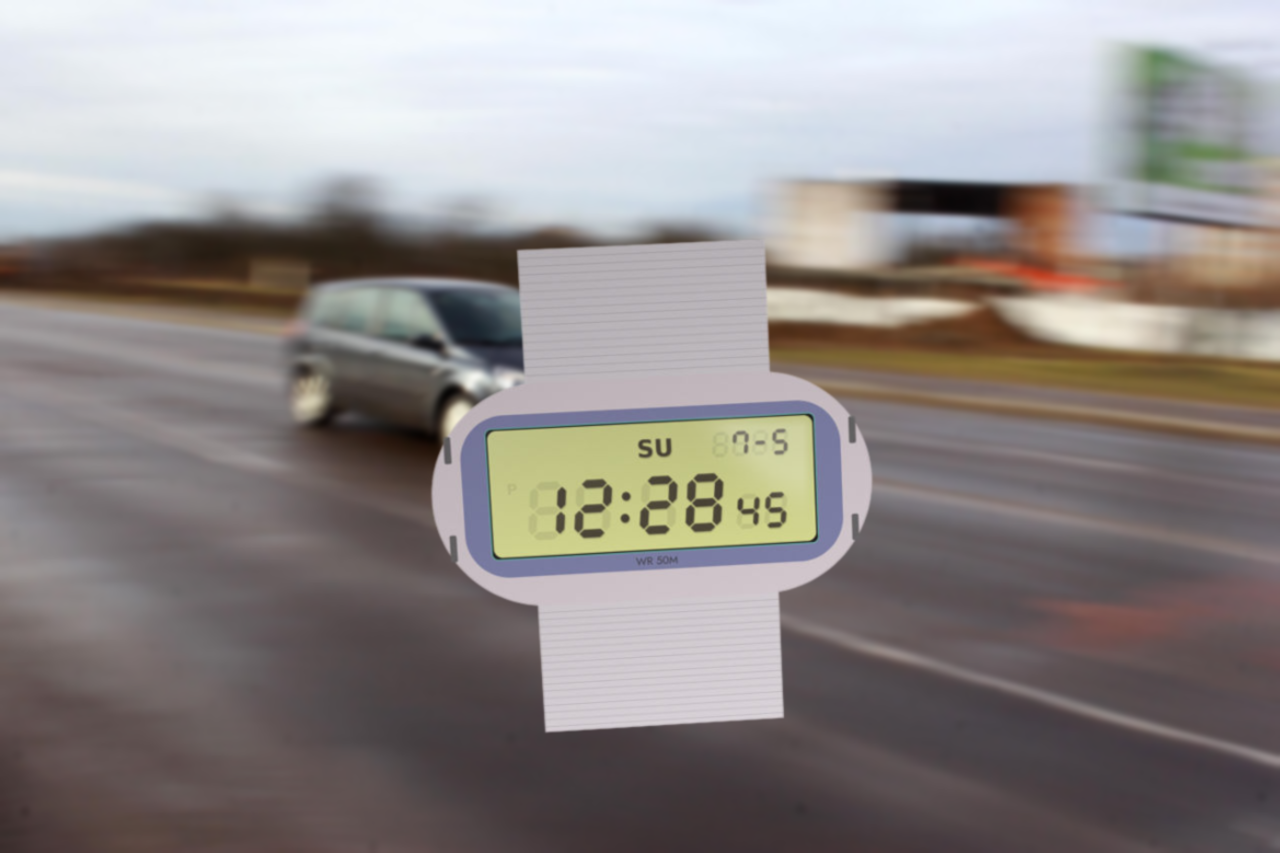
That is 12h28m45s
